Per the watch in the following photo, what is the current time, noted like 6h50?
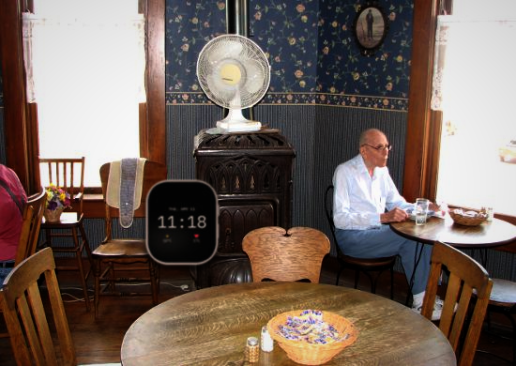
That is 11h18
